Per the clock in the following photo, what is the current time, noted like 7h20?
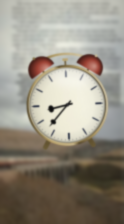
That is 8h37
